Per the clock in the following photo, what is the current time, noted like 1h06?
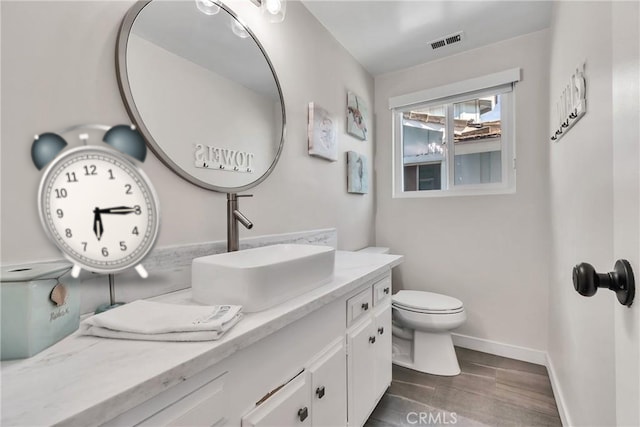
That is 6h15
